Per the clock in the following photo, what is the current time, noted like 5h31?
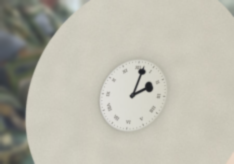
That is 2h02
